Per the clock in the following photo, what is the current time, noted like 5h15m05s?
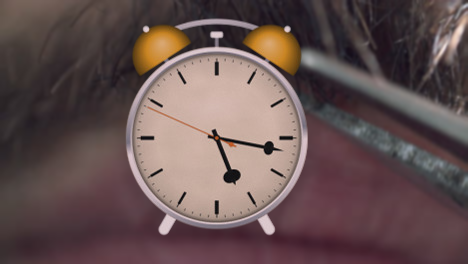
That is 5h16m49s
